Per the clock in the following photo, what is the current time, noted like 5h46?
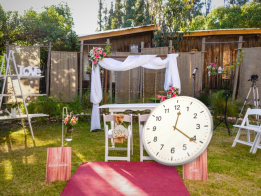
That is 12h21
